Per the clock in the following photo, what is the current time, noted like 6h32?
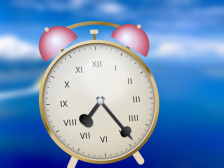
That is 7h24
